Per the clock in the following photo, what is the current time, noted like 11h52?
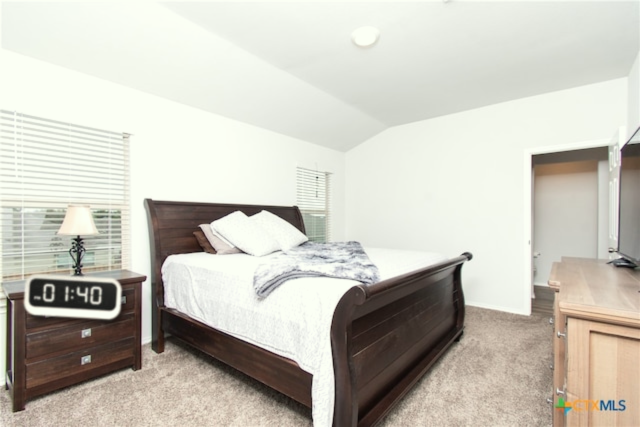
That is 1h40
